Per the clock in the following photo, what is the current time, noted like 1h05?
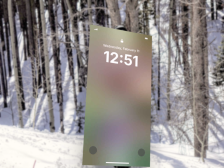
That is 12h51
